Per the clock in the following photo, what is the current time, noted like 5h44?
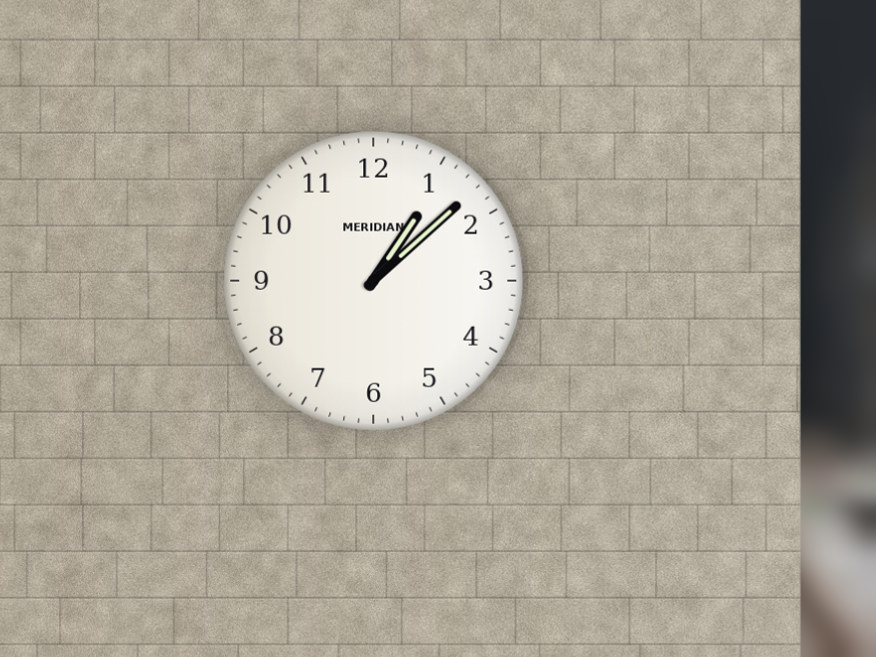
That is 1h08
